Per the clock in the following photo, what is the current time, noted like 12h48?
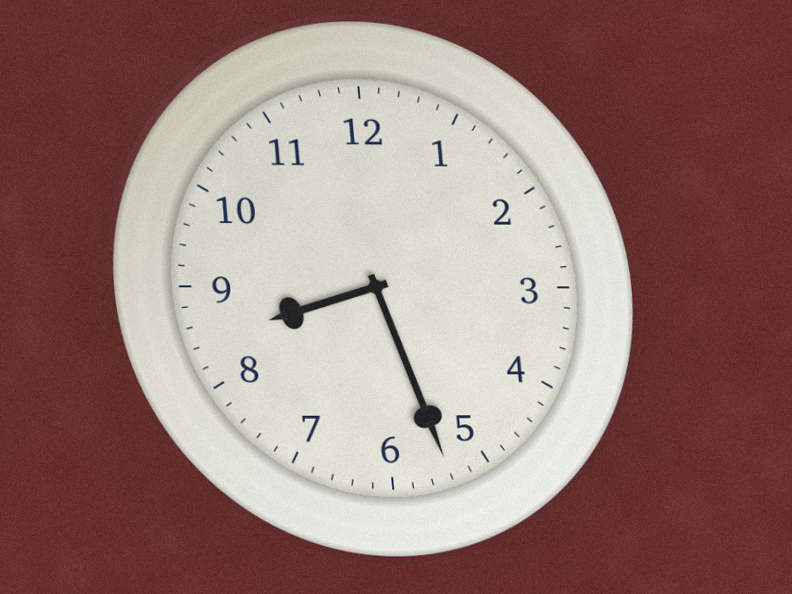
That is 8h27
